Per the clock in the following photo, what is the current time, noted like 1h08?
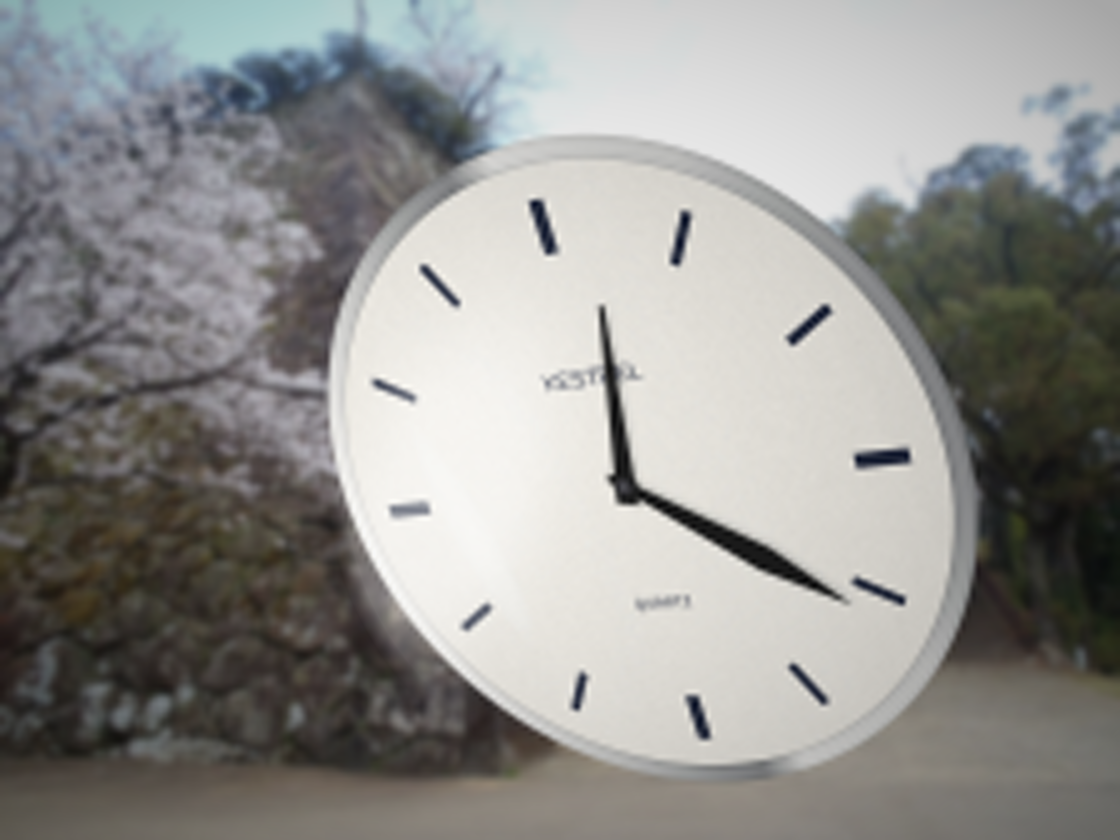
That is 12h21
